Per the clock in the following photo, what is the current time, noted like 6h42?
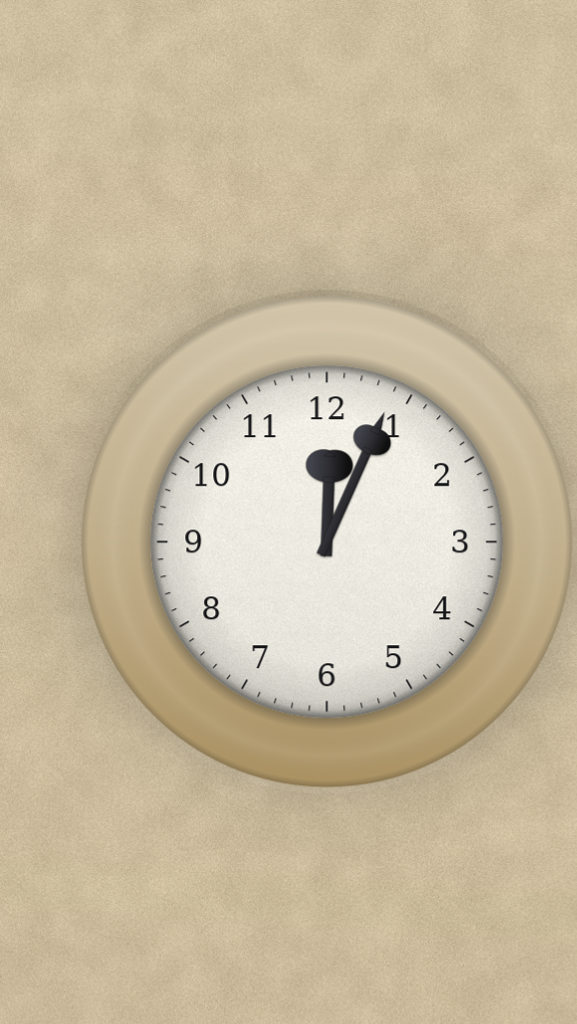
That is 12h04
